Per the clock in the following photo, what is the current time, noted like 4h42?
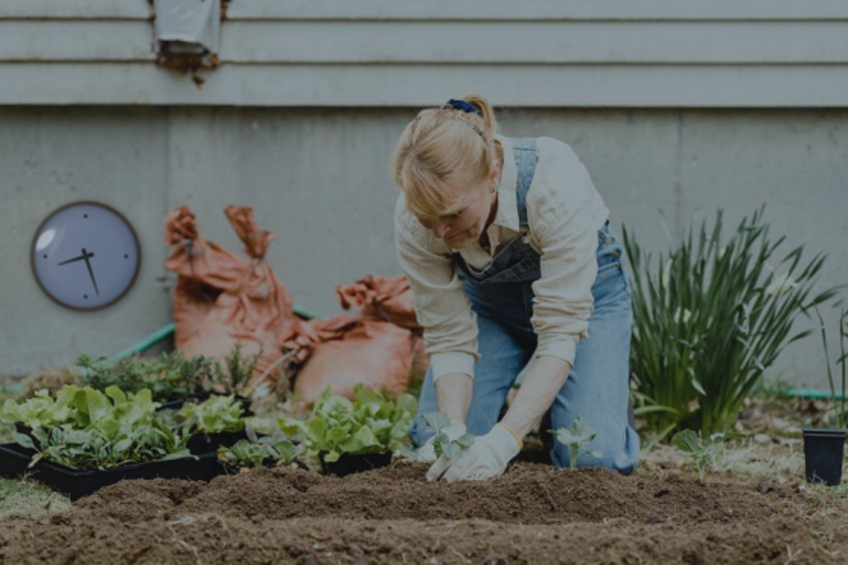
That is 8h27
